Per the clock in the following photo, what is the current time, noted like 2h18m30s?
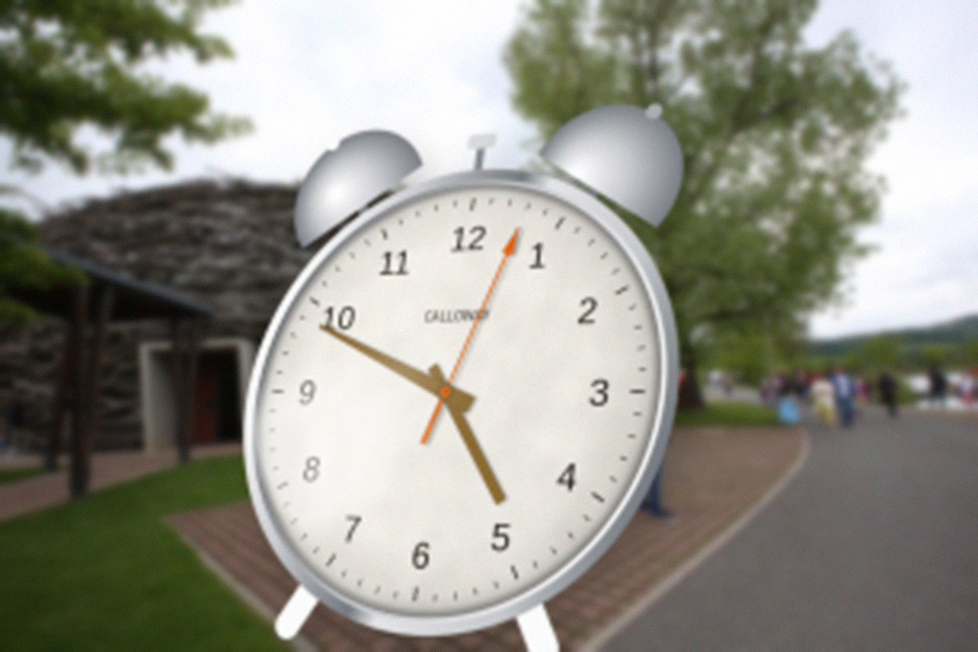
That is 4h49m03s
